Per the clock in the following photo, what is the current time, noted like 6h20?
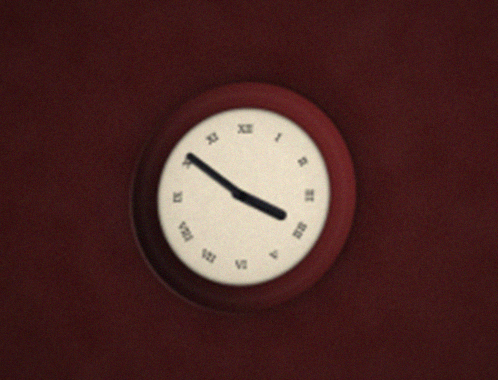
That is 3h51
